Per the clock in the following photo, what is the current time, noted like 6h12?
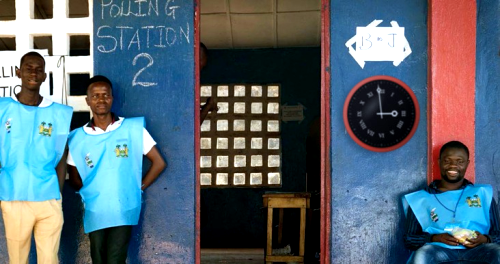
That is 2h59
